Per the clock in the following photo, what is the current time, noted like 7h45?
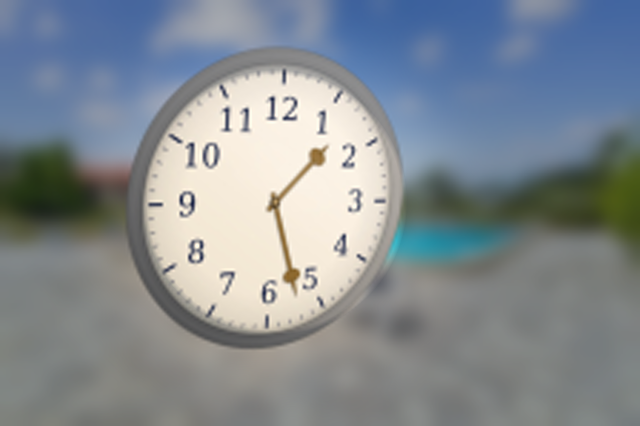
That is 1h27
